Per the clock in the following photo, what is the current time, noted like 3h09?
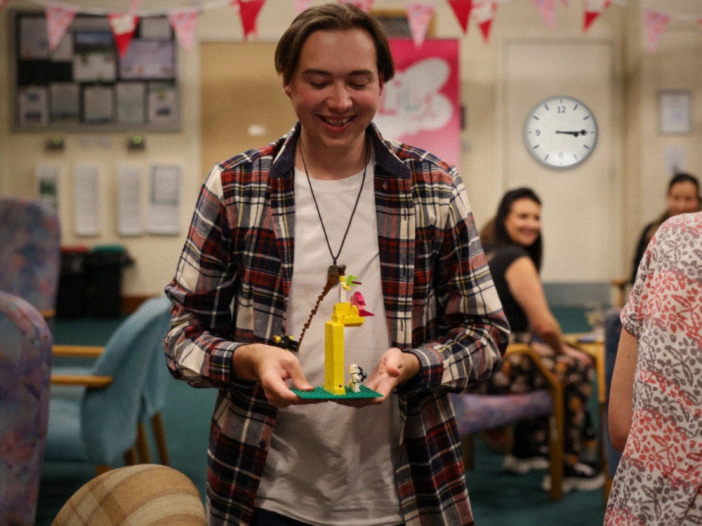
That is 3h15
